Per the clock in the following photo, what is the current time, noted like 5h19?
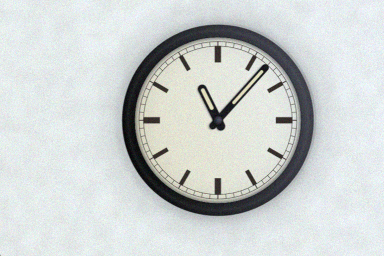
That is 11h07
